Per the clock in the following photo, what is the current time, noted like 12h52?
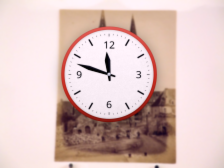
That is 11h48
